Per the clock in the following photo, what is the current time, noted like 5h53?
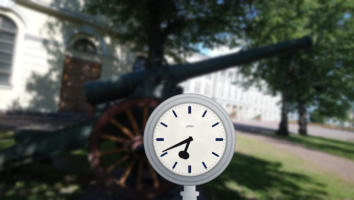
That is 6h41
